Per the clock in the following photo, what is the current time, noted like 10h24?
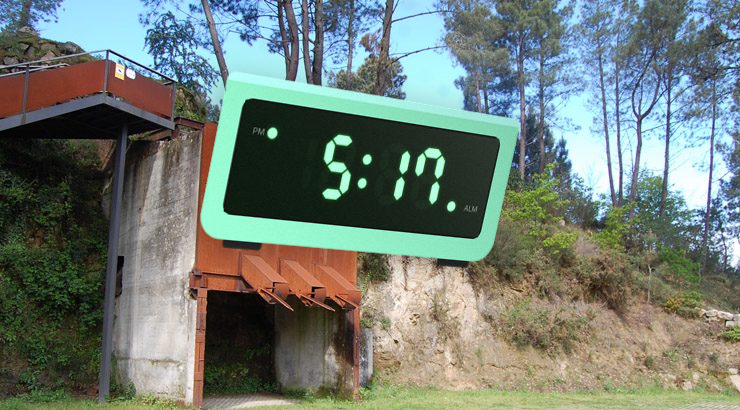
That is 5h17
